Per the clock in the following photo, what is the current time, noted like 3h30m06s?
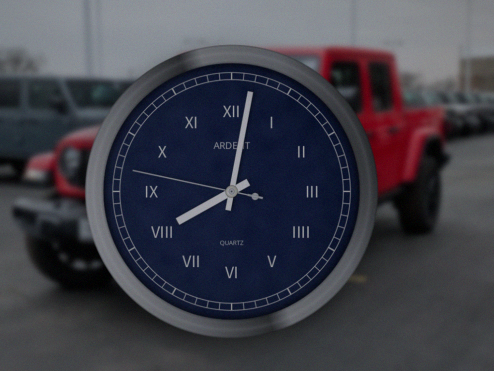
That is 8h01m47s
